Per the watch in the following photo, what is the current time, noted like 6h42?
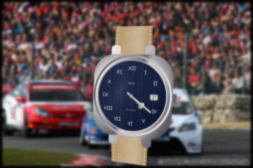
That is 4h21
